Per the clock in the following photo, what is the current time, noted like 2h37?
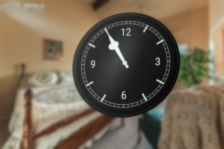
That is 10h55
